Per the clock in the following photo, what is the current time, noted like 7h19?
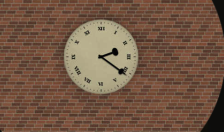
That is 2h21
